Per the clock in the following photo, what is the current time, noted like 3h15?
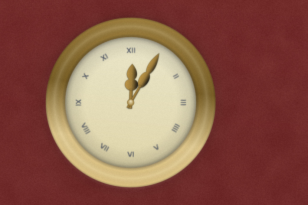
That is 12h05
